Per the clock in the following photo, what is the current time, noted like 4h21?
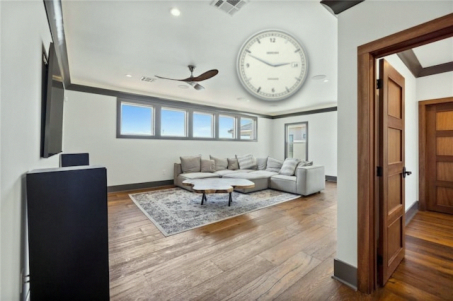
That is 2h49
